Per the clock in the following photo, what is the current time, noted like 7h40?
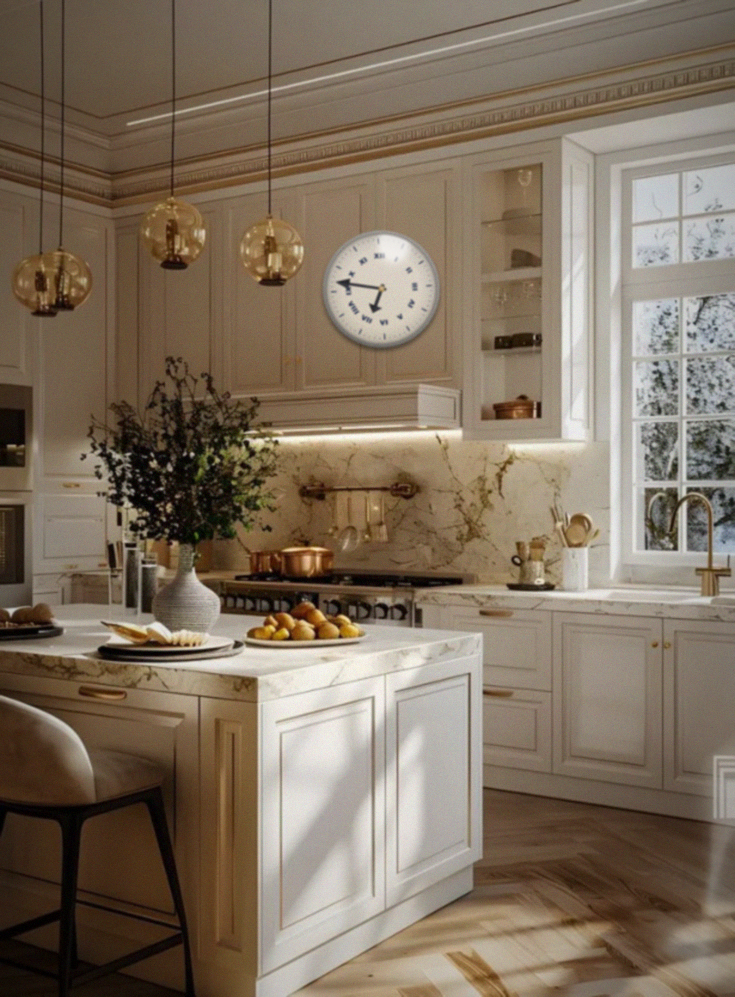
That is 6h47
